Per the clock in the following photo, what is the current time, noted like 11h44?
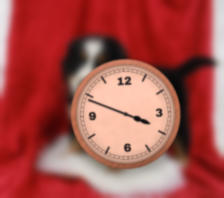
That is 3h49
